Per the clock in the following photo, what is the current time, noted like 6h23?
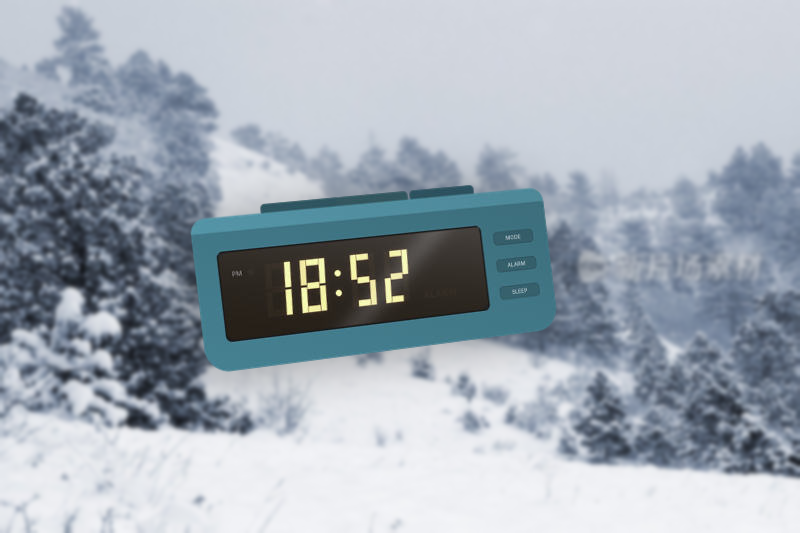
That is 18h52
